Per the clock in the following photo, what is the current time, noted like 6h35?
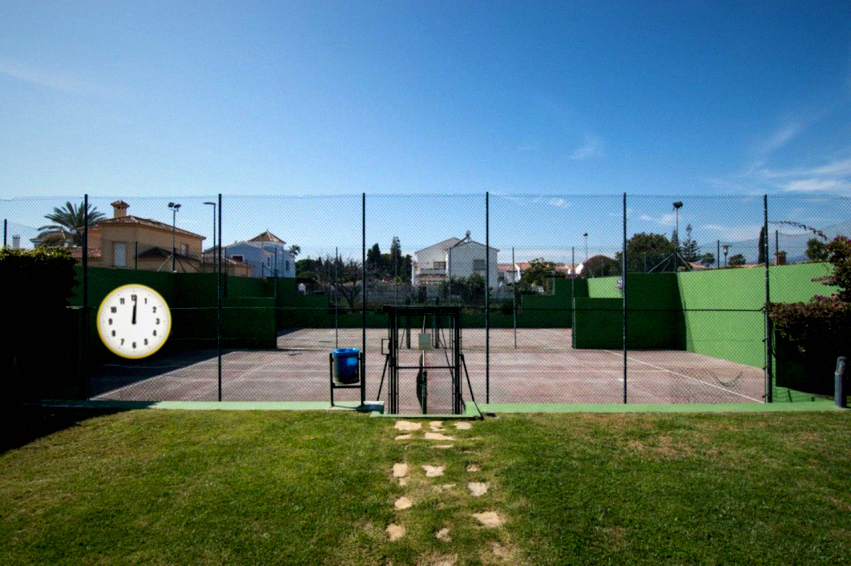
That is 12h01
